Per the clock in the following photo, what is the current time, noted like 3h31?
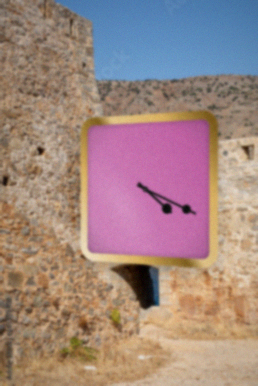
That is 4h19
